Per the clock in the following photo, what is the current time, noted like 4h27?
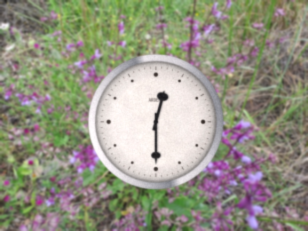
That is 12h30
